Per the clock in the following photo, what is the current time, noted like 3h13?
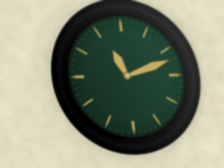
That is 11h12
